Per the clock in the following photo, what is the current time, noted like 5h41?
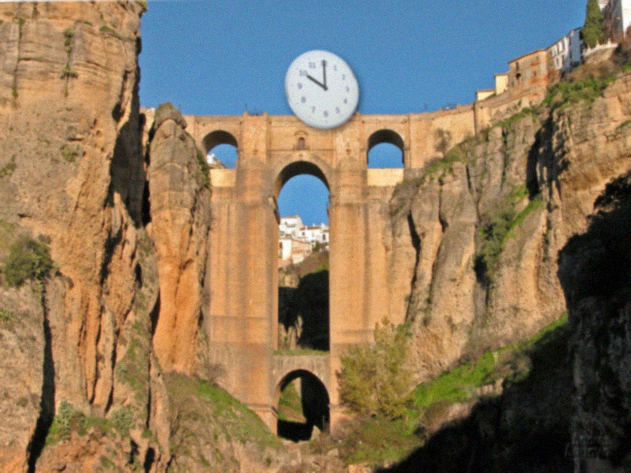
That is 10h00
